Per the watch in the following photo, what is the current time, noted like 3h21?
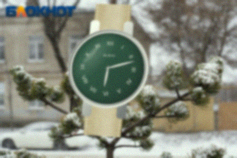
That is 6h12
